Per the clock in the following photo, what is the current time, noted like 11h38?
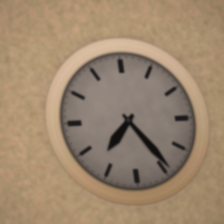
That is 7h24
